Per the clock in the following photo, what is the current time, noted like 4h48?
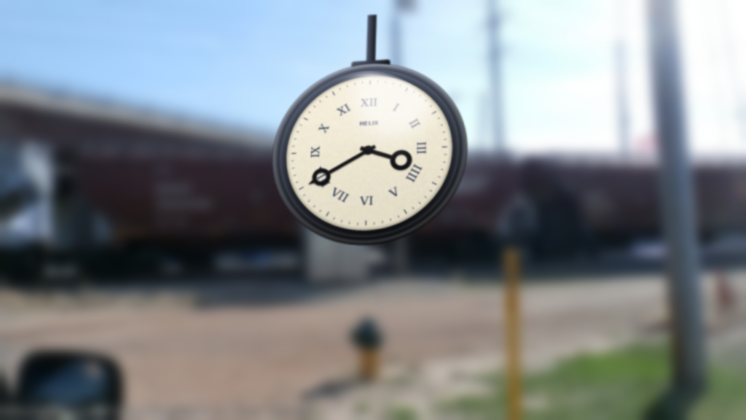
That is 3h40
